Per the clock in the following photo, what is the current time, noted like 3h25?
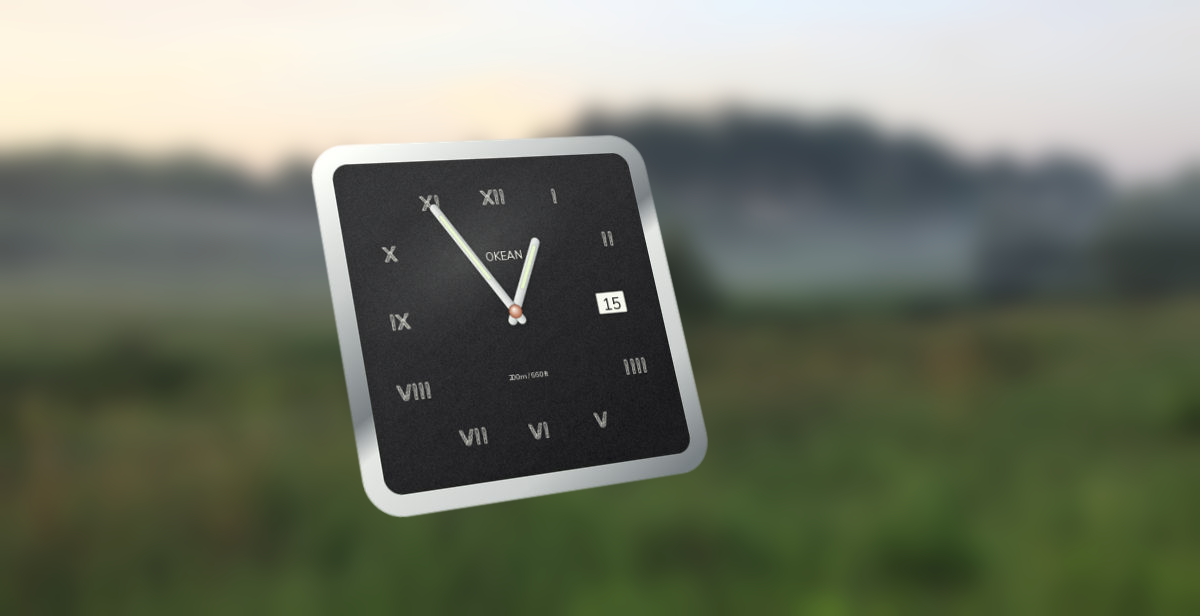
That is 12h55
